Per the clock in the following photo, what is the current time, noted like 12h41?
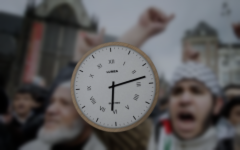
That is 6h13
